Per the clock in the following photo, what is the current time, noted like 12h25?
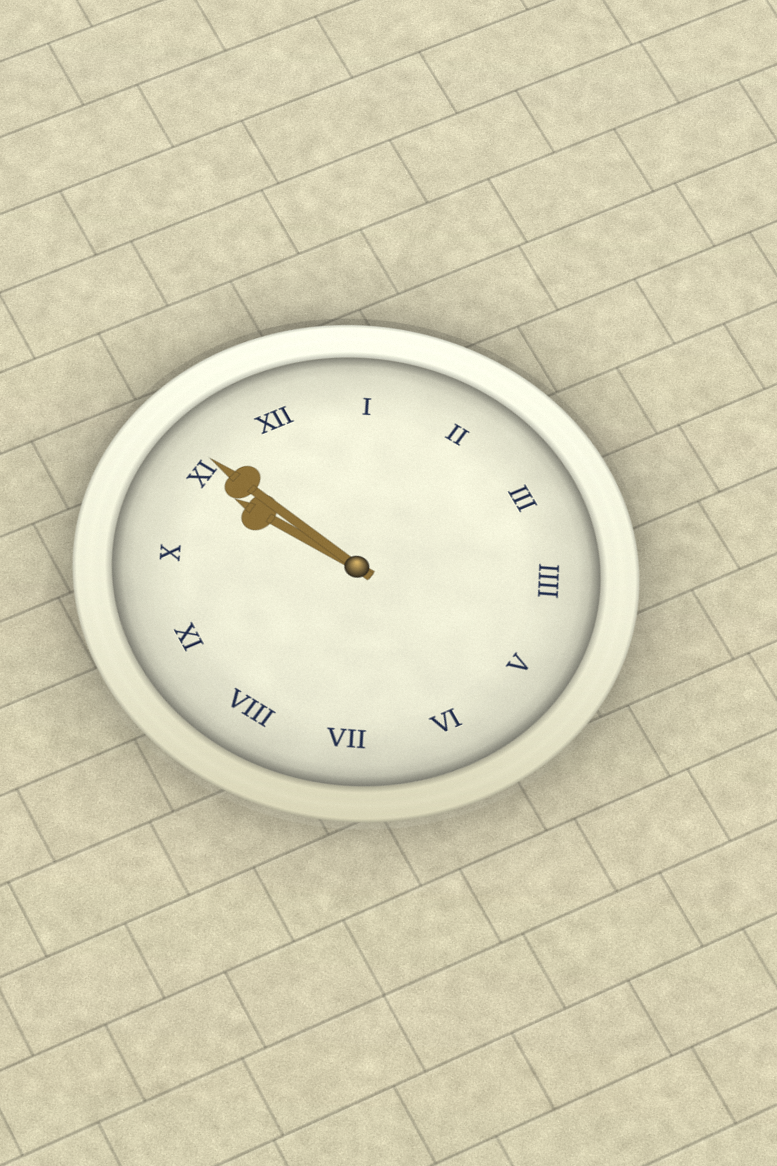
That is 10h56
